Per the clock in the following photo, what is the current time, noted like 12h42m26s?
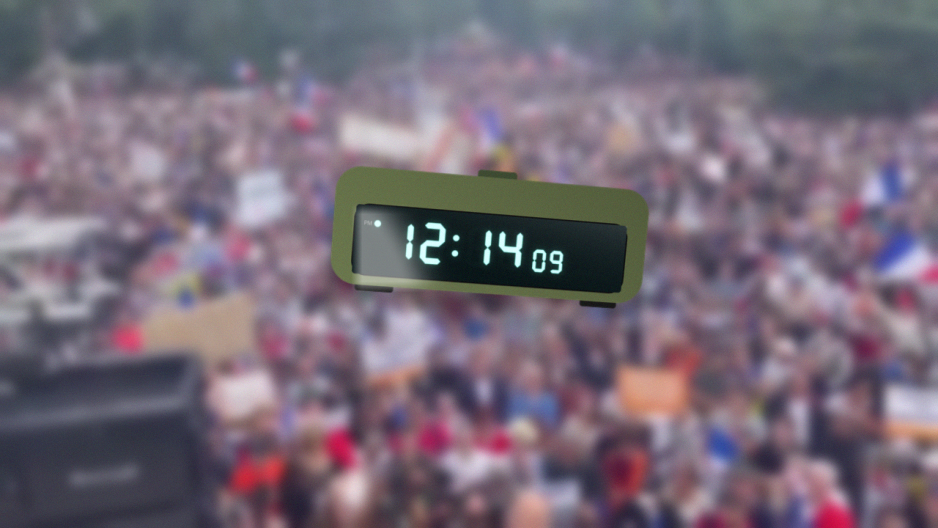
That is 12h14m09s
